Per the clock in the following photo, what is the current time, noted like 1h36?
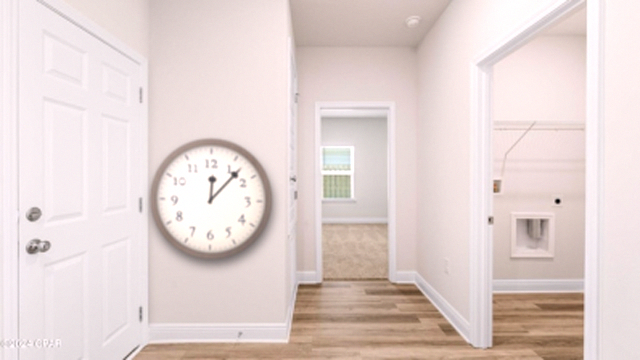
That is 12h07
